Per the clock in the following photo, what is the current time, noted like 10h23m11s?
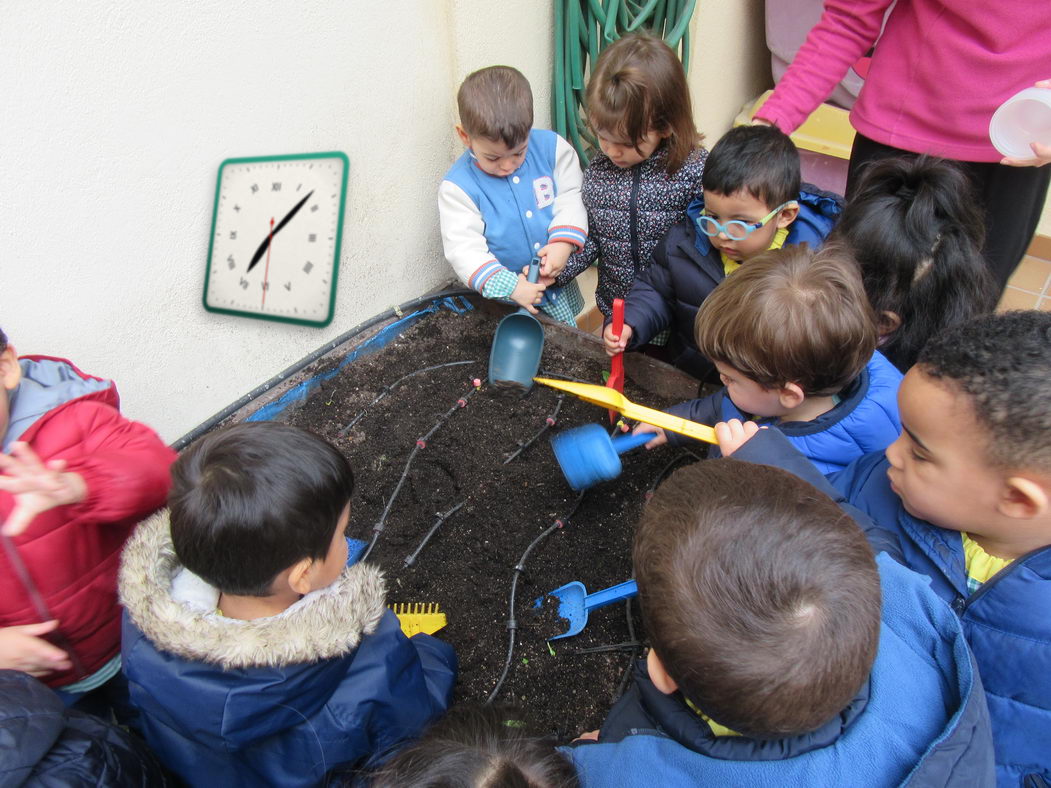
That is 7h07m30s
